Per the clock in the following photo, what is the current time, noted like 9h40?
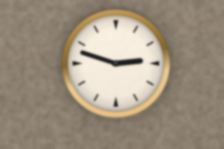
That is 2h48
